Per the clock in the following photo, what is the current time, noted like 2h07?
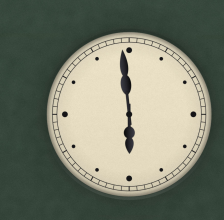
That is 5h59
